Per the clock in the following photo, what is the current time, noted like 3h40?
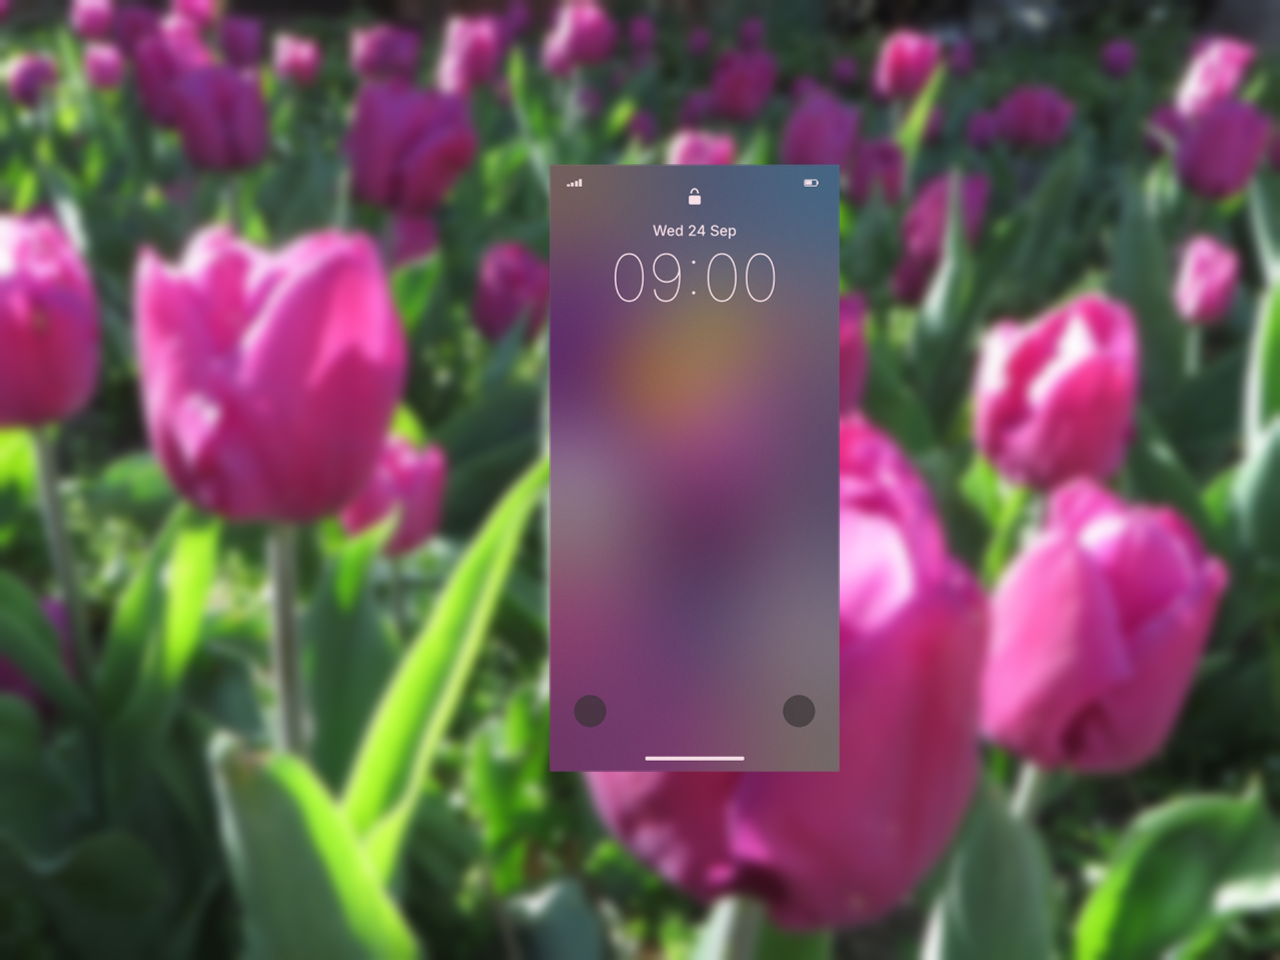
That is 9h00
